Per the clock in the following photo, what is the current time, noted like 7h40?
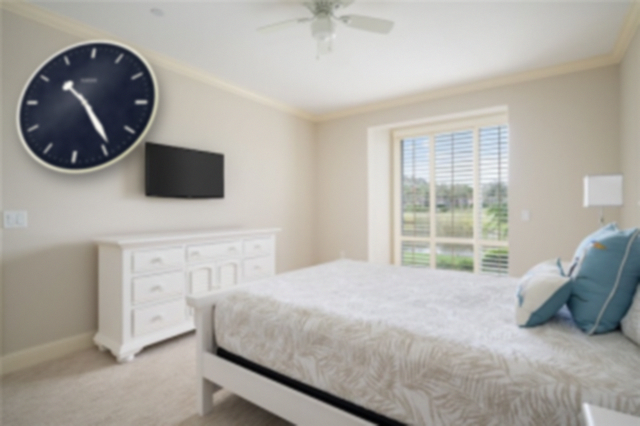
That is 10h24
